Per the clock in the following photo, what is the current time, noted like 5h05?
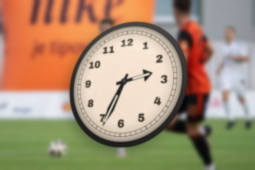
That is 2h34
